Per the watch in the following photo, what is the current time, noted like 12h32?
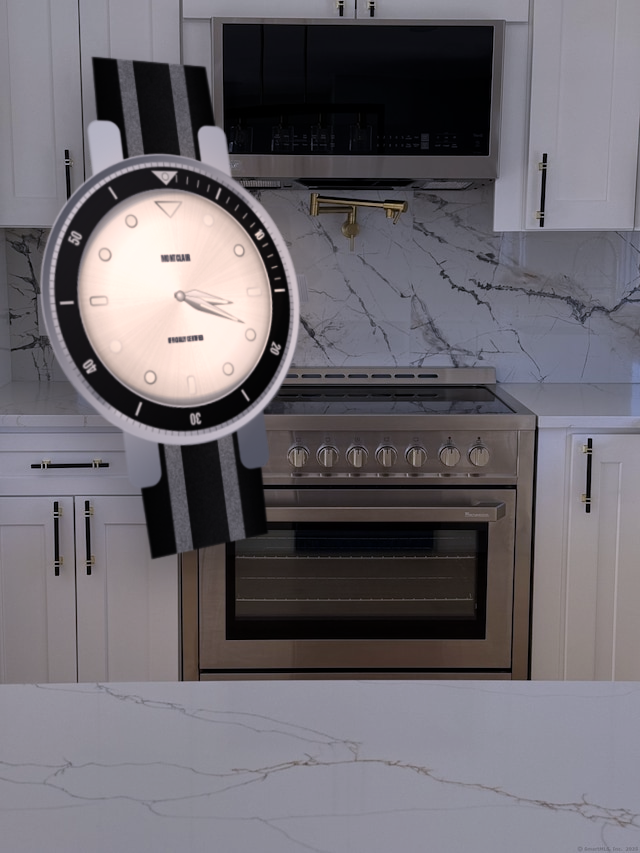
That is 3h19
